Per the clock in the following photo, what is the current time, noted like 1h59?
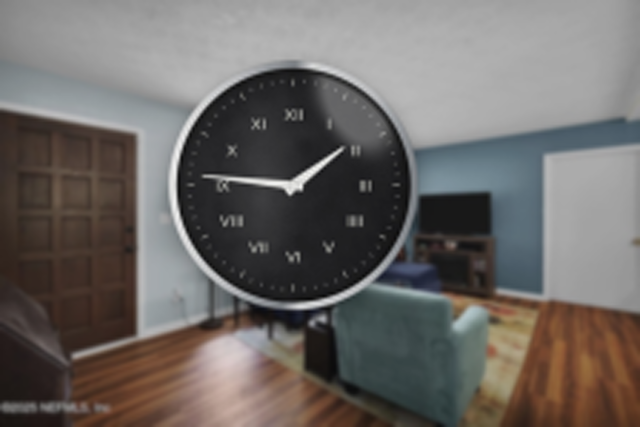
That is 1h46
